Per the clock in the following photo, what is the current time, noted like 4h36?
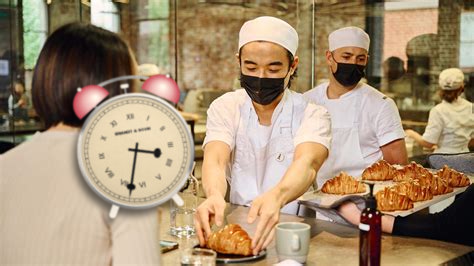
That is 3h33
